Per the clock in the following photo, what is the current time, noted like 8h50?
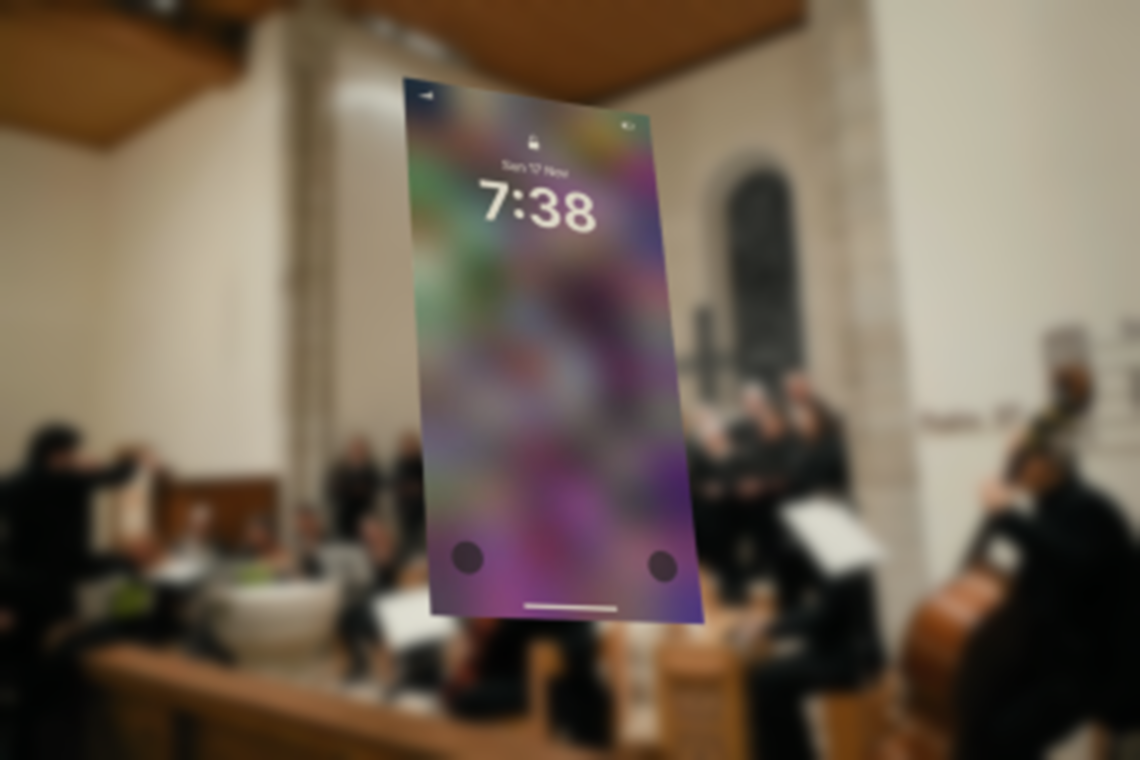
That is 7h38
